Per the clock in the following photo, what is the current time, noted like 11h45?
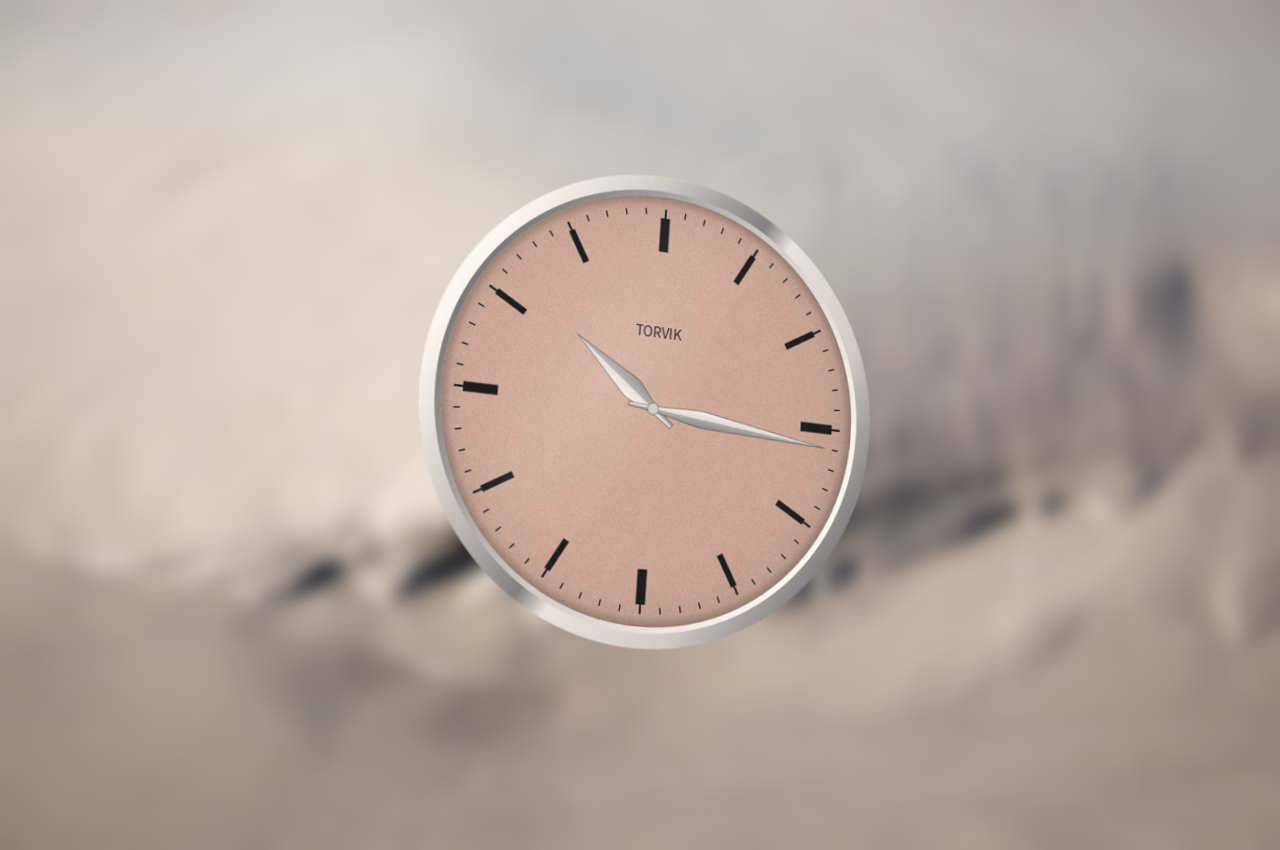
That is 10h16
